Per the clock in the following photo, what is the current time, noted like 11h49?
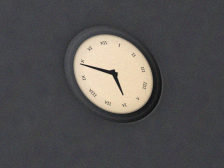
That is 5h49
